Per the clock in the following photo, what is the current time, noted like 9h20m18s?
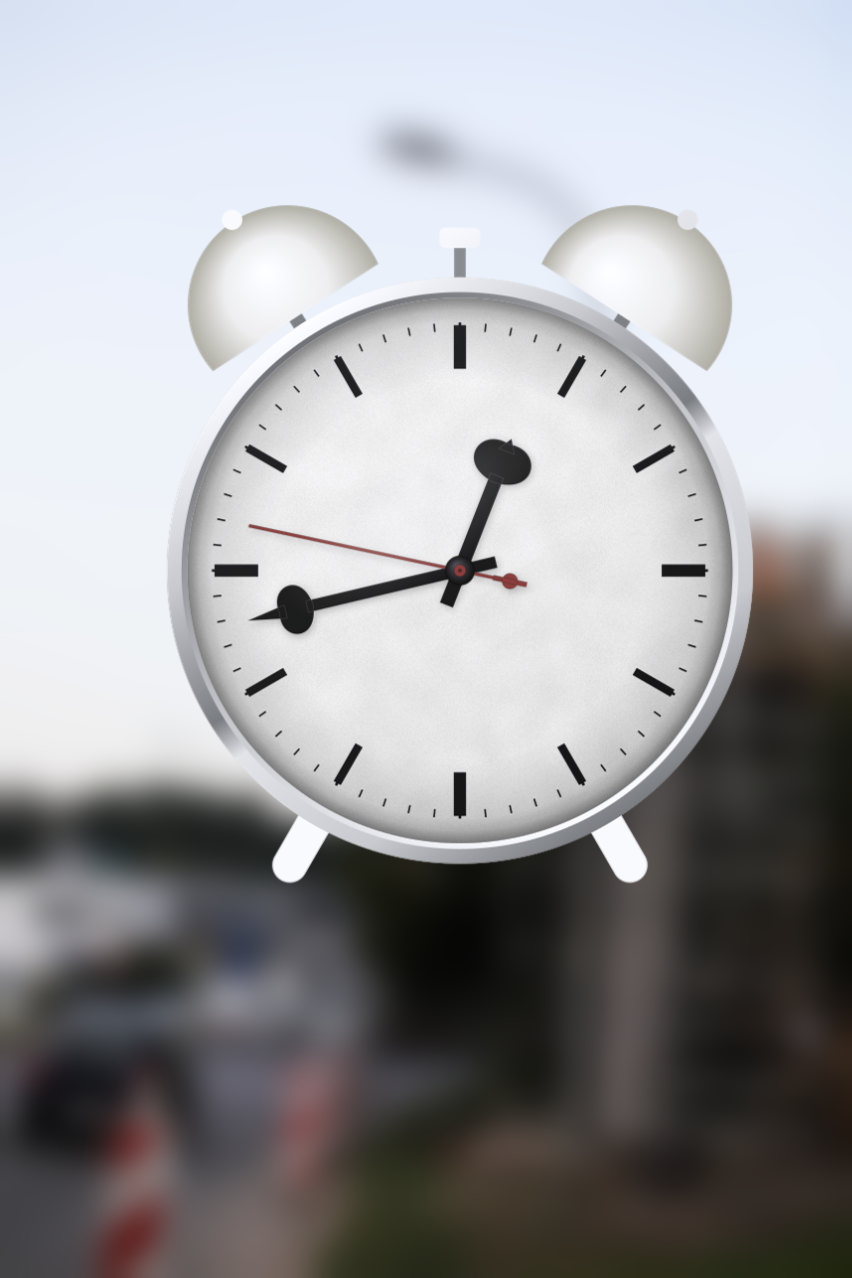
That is 12h42m47s
